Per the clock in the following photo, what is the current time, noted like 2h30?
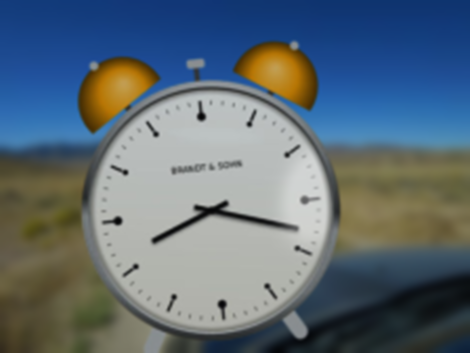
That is 8h18
